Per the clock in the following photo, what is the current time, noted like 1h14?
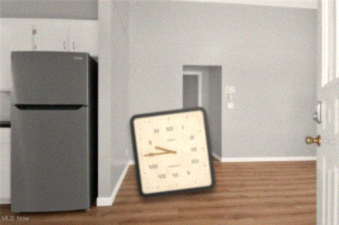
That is 9h45
